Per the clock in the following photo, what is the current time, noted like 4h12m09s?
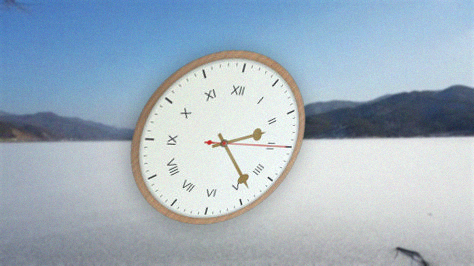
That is 2h23m15s
